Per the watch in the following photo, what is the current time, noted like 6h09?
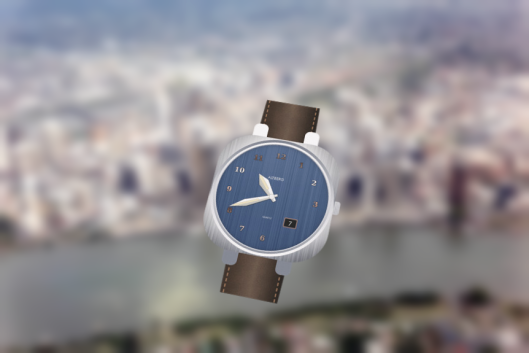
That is 10h41
